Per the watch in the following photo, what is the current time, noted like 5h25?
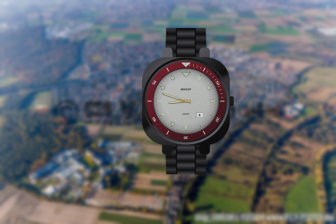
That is 8h48
